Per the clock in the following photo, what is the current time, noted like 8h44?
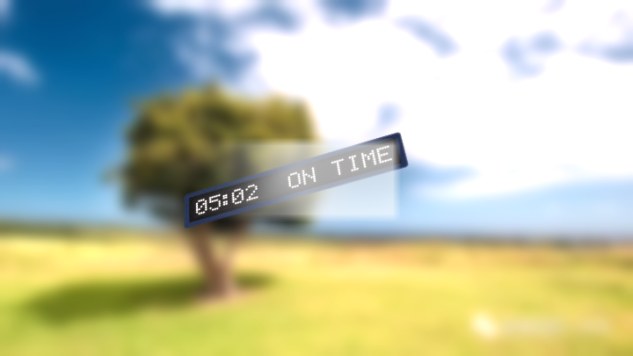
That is 5h02
